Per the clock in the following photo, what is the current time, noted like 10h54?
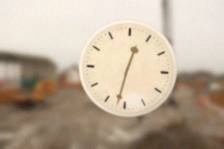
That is 12h32
